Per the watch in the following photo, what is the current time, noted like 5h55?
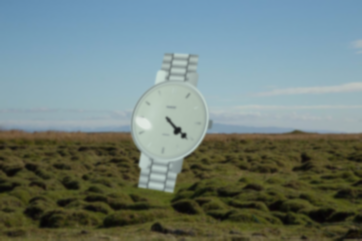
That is 4h21
